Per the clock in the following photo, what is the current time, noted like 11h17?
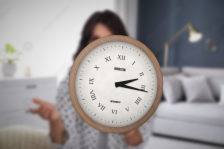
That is 2h16
